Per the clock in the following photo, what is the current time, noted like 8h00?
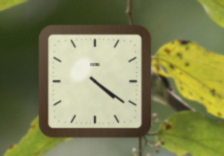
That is 4h21
